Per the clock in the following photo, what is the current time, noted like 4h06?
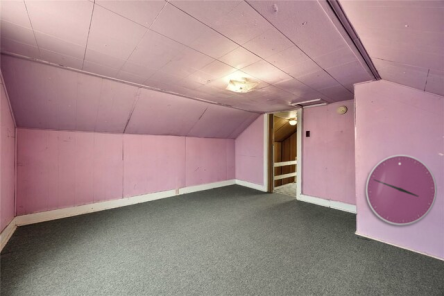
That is 3h49
